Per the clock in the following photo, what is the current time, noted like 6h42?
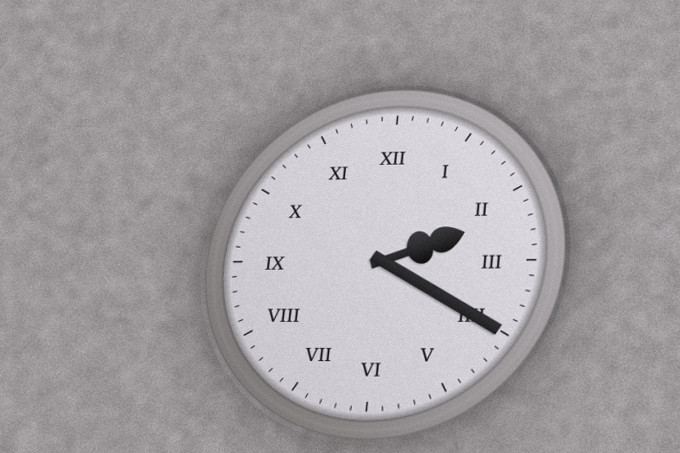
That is 2h20
